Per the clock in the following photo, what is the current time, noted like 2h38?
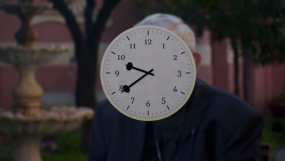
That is 9h39
